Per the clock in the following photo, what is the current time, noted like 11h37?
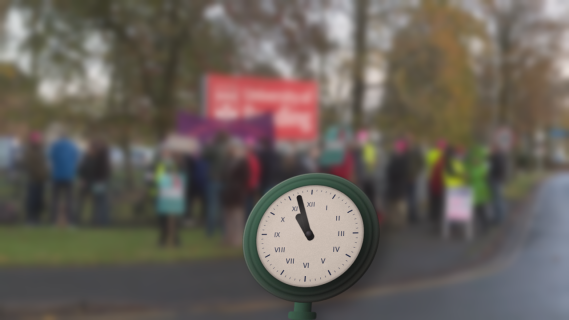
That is 10h57
